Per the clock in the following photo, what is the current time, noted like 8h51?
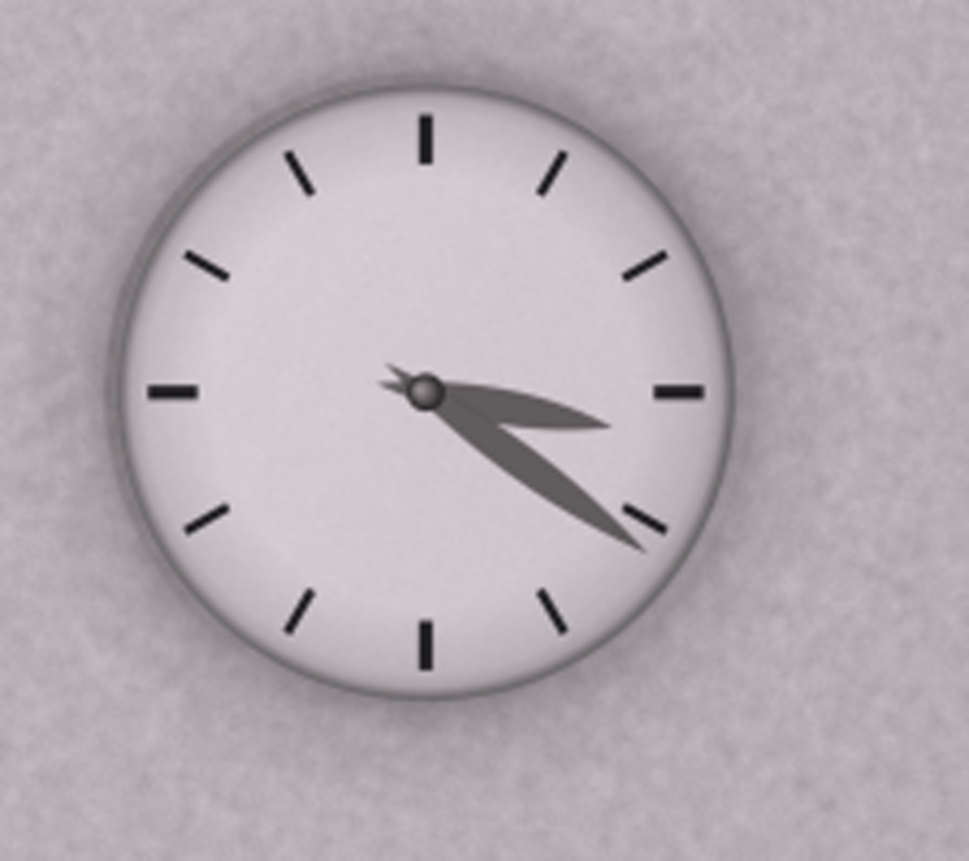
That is 3h21
